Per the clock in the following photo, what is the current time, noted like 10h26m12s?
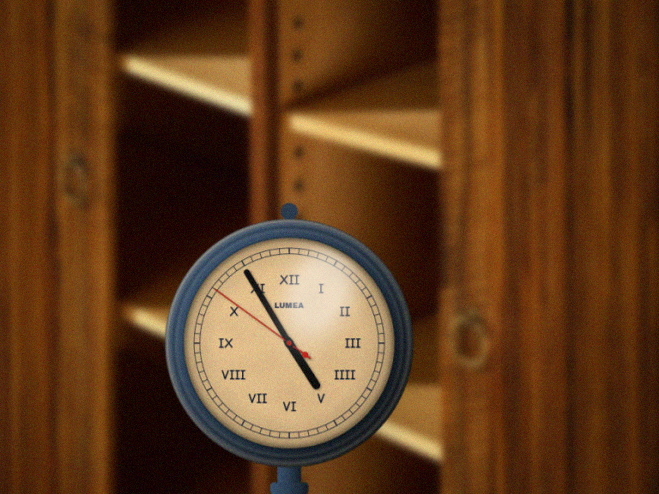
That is 4h54m51s
